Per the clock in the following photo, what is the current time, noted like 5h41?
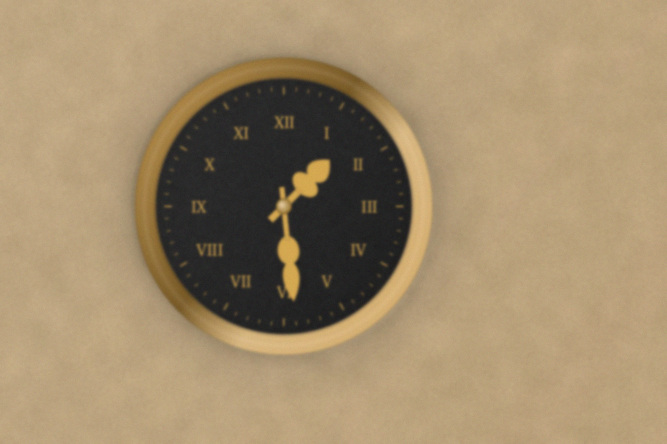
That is 1h29
